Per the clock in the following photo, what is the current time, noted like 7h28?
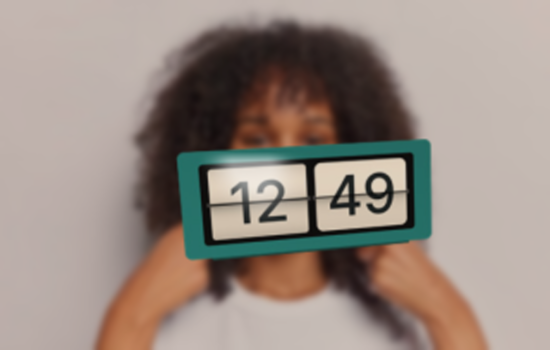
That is 12h49
